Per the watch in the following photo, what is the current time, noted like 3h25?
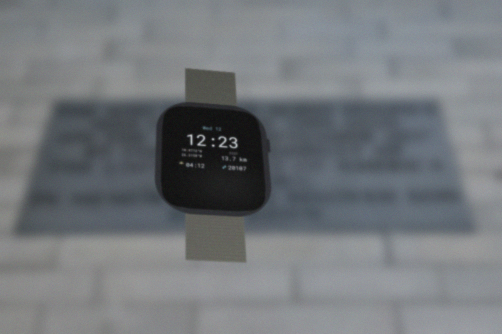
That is 12h23
